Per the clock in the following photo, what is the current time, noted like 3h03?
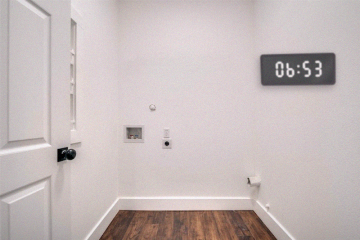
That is 6h53
